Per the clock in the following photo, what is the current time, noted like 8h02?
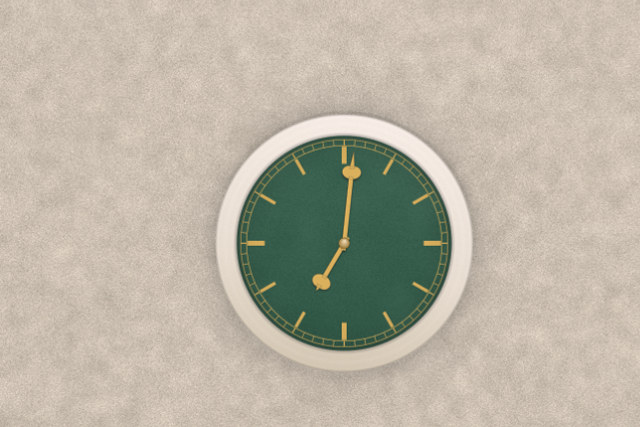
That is 7h01
